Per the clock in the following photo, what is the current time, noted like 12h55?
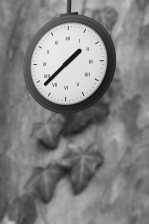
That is 1h38
